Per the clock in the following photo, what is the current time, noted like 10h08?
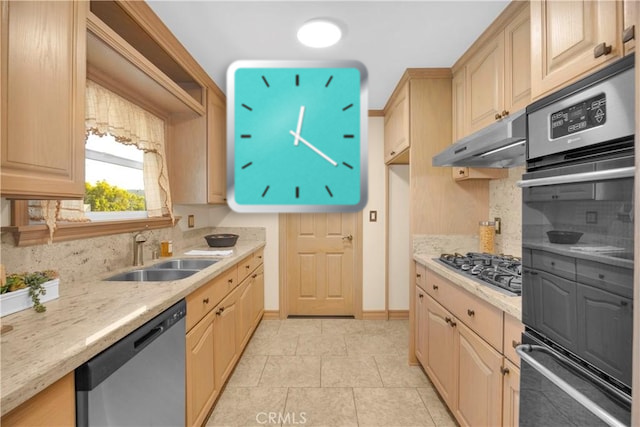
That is 12h21
